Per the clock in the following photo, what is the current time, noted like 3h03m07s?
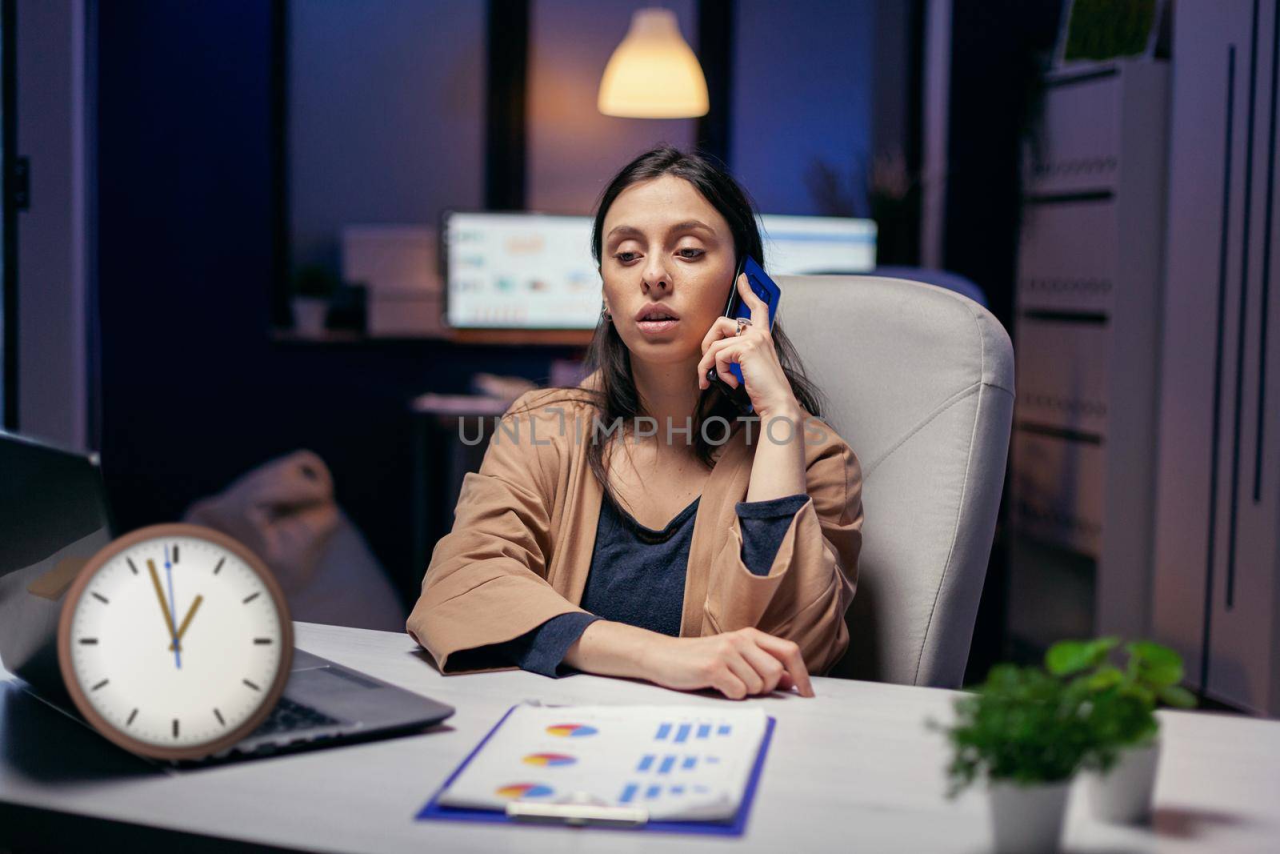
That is 12h56m59s
